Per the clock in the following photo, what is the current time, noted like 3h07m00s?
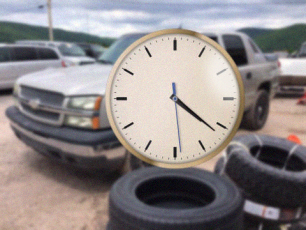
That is 4h21m29s
